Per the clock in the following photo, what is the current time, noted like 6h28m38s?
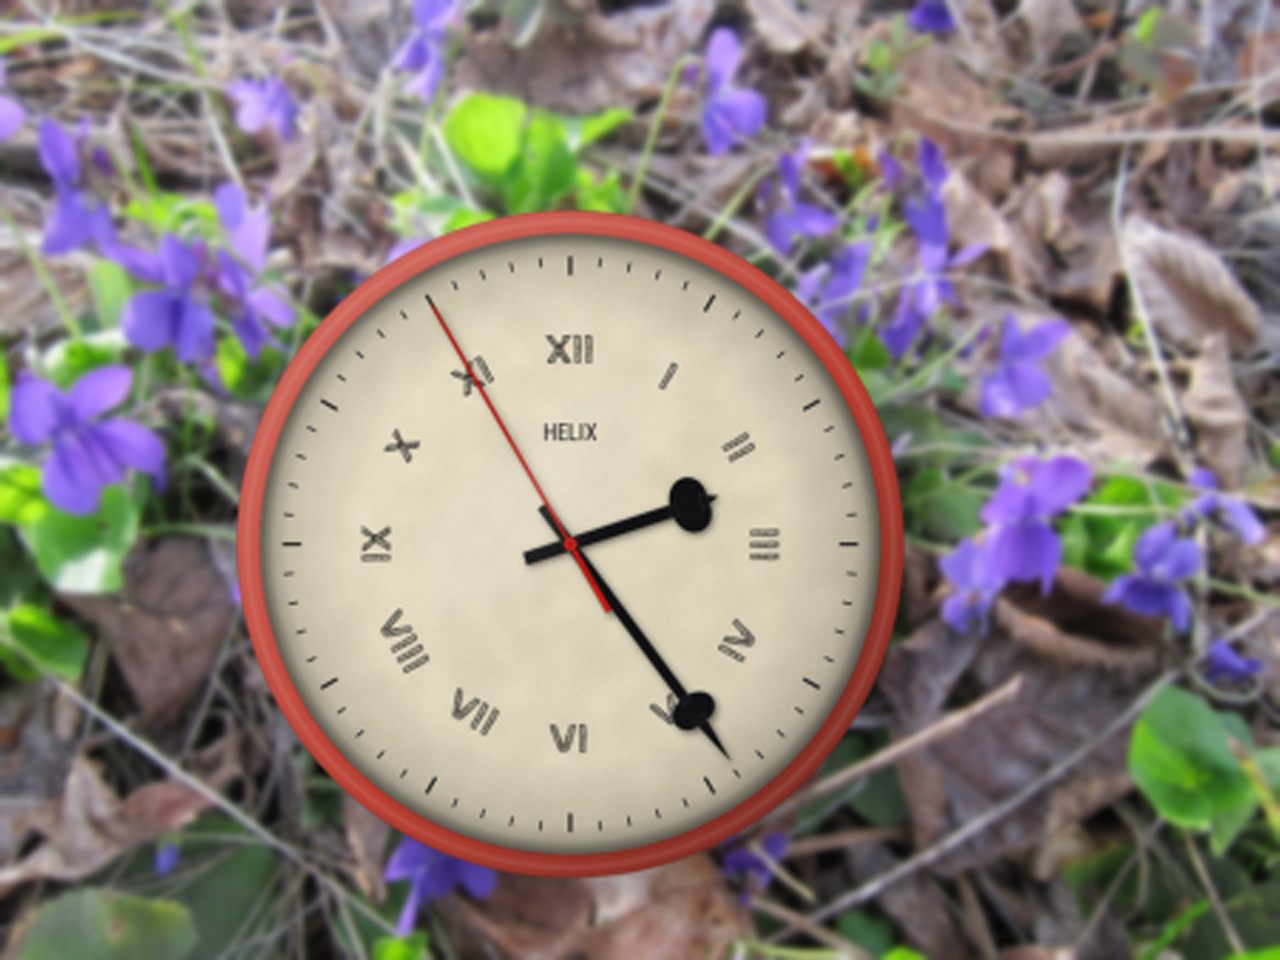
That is 2h23m55s
